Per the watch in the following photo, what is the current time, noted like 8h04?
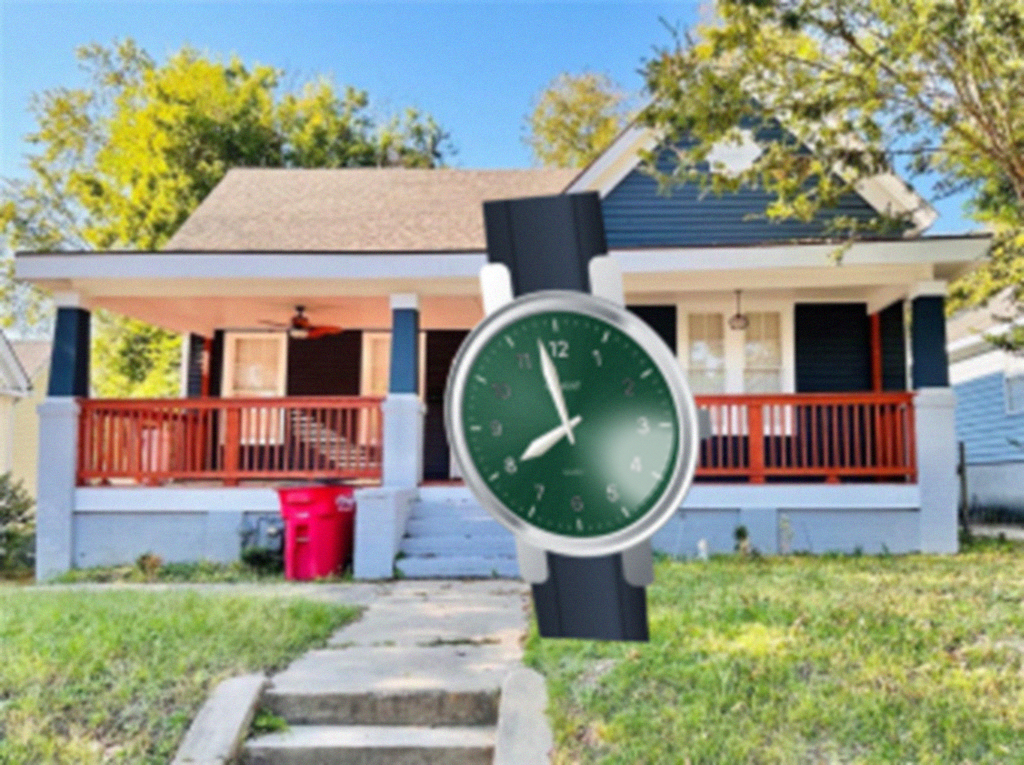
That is 7h58
